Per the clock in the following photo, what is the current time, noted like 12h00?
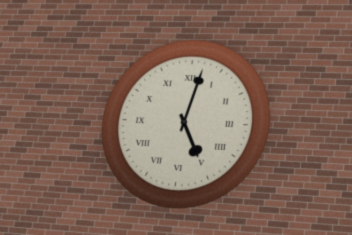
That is 5h02
